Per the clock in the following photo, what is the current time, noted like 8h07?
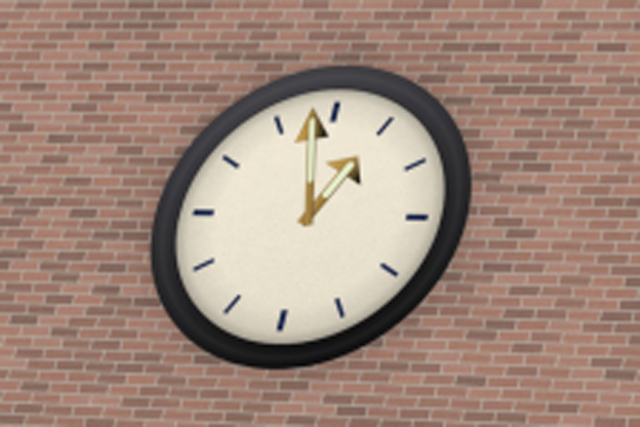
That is 12h58
